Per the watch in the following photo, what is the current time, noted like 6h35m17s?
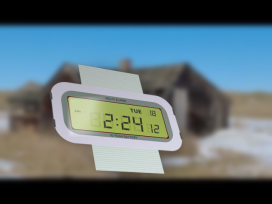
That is 2h24m12s
